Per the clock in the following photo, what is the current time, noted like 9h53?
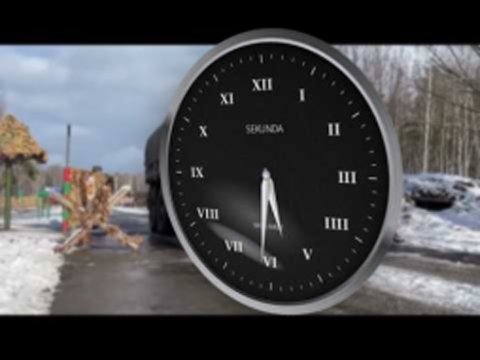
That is 5h31
